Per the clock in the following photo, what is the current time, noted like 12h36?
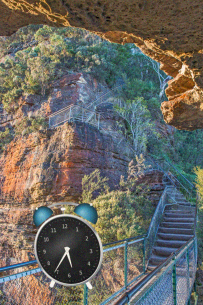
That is 5h36
